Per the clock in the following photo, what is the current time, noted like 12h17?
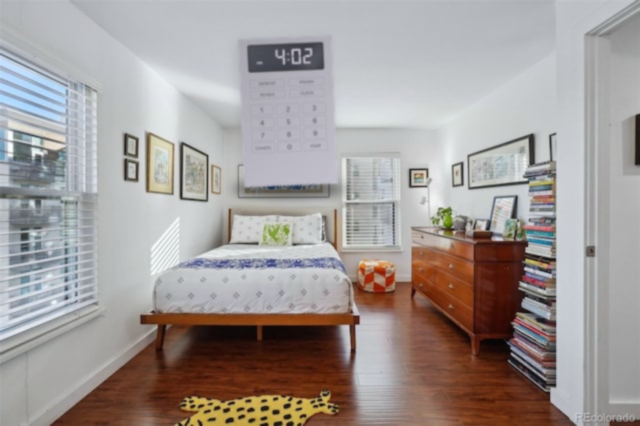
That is 4h02
